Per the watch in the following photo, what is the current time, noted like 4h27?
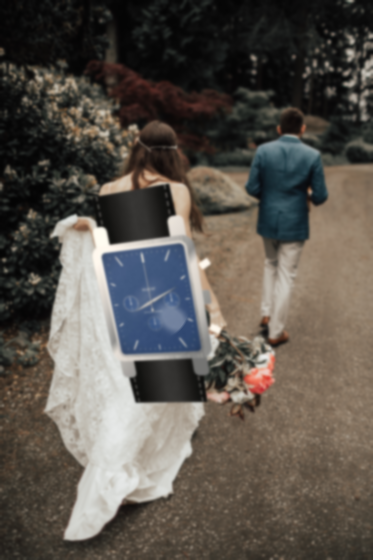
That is 8h11
